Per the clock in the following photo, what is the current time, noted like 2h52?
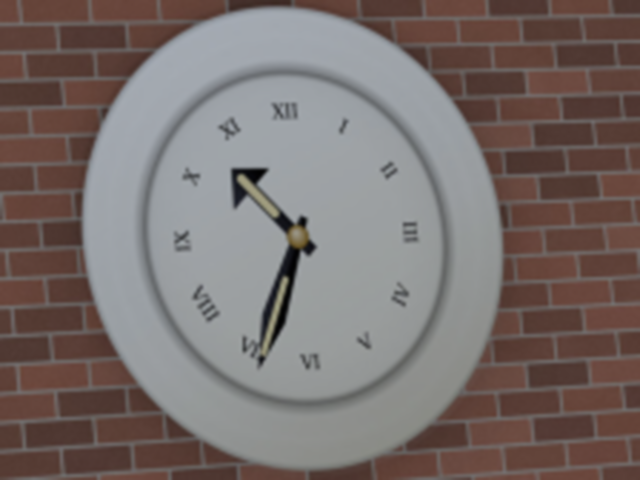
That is 10h34
